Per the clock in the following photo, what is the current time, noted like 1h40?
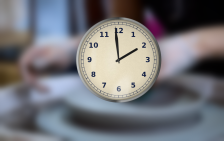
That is 1h59
